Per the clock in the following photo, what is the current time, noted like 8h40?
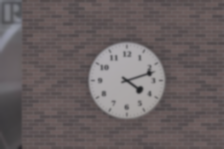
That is 4h12
